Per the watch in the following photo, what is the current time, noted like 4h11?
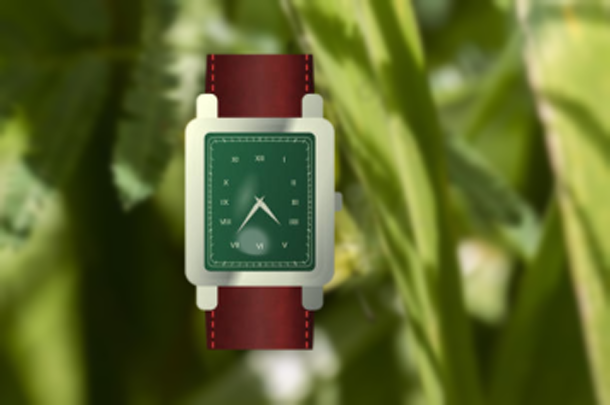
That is 4h36
